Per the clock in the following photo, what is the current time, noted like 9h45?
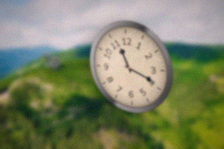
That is 11h19
